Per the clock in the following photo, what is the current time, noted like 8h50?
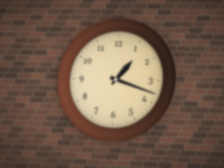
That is 1h18
